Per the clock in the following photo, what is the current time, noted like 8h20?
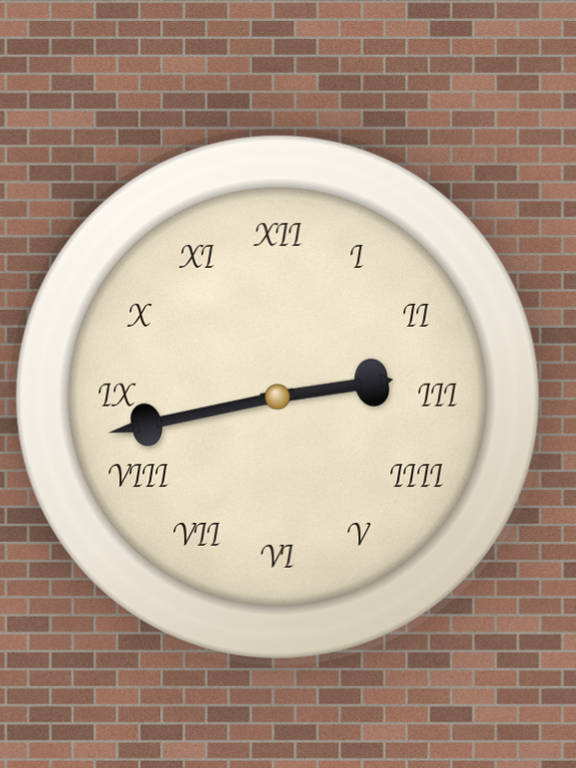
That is 2h43
